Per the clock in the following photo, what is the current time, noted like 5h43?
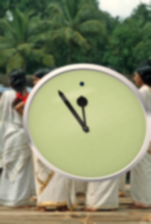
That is 11h55
